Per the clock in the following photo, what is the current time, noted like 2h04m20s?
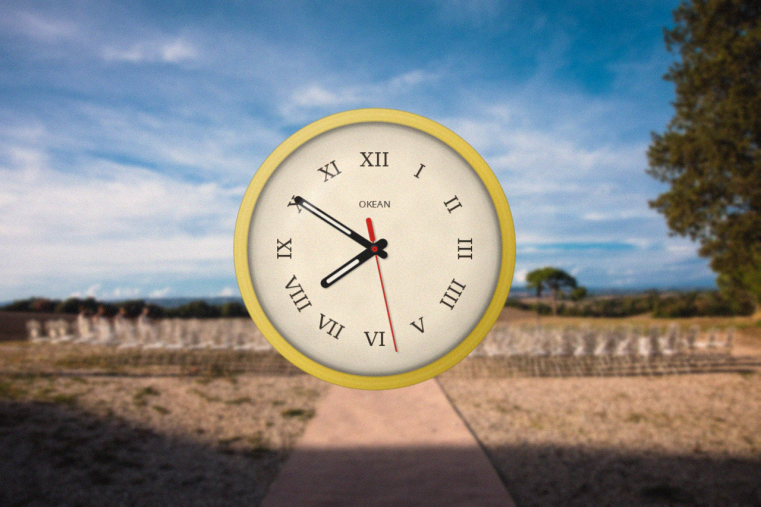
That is 7h50m28s
